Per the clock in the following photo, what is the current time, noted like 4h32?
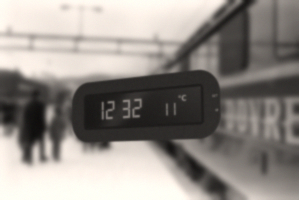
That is 12h32
